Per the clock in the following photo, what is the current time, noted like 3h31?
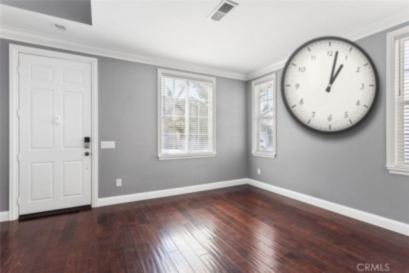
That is 1h02
